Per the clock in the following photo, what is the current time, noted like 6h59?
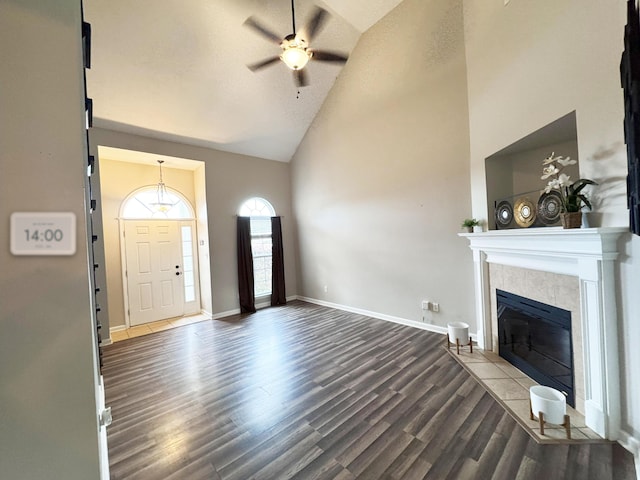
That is 14h00
